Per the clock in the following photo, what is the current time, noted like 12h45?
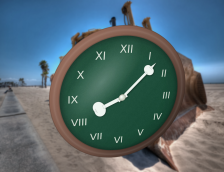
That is 8h07
